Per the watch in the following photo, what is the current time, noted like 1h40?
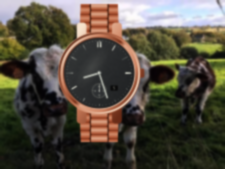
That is 8h27
